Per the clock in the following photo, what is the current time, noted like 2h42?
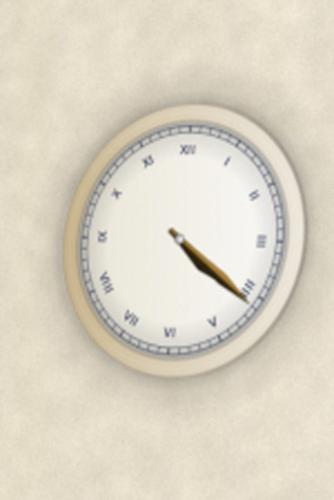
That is 4h21
